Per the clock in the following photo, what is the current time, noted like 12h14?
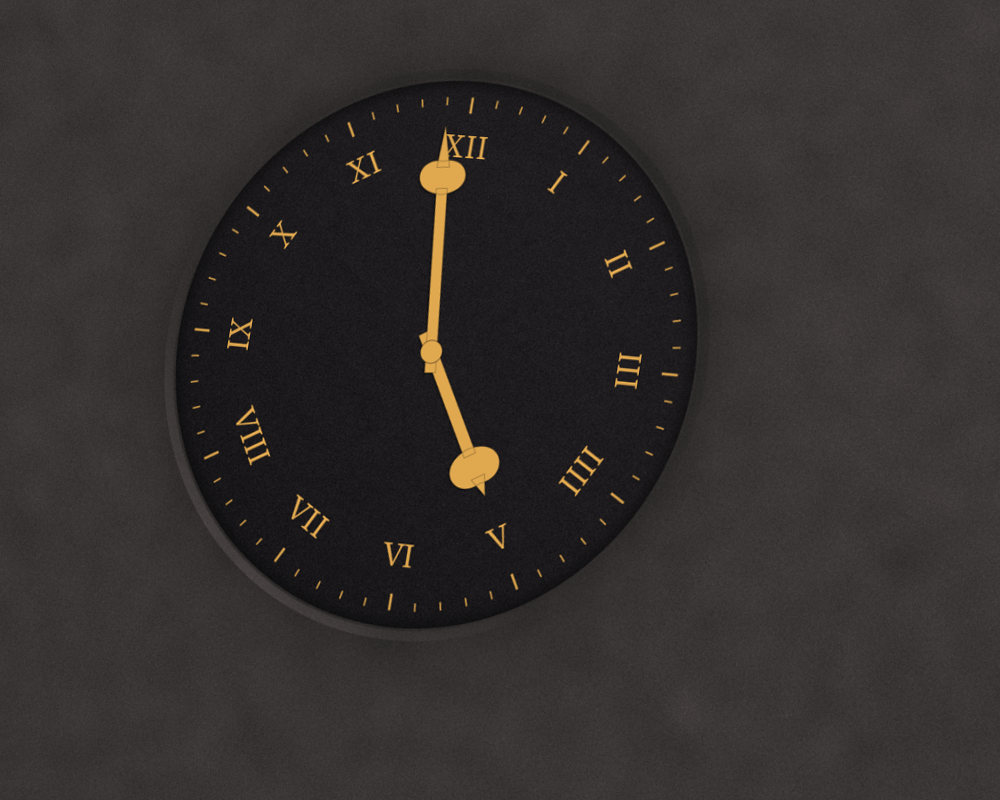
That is 4h59
